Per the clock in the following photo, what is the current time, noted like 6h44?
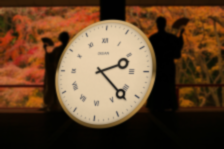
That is 2h22
